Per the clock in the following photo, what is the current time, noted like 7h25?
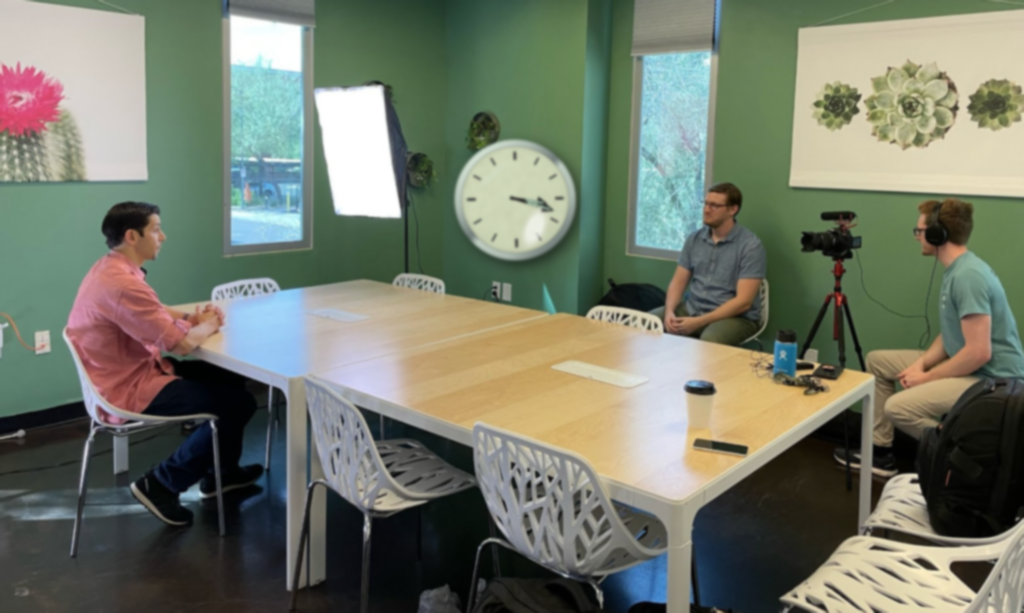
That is 3h18
